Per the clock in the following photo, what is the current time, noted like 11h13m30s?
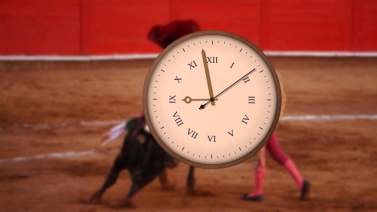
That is 8h58m09s
